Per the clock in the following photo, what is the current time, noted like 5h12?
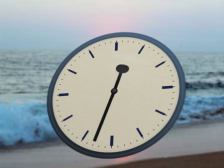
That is 12h33
